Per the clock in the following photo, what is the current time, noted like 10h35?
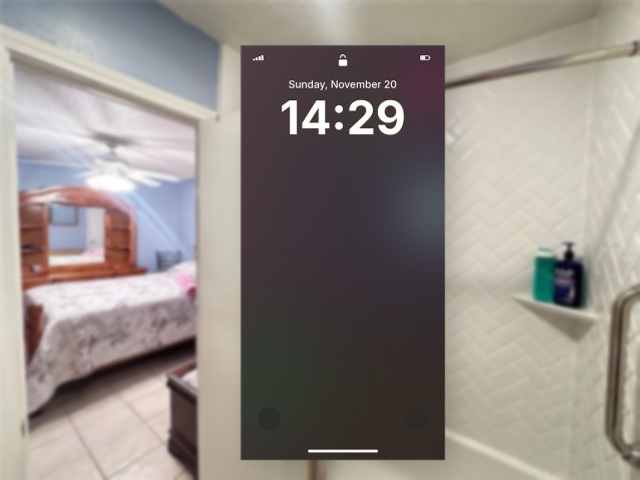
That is 14h29
